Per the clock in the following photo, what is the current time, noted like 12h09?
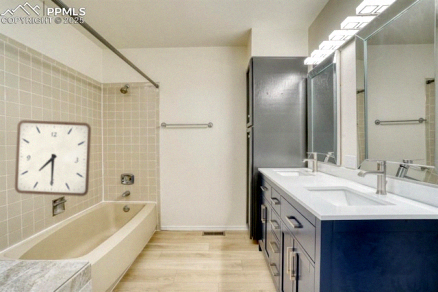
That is 7h30
